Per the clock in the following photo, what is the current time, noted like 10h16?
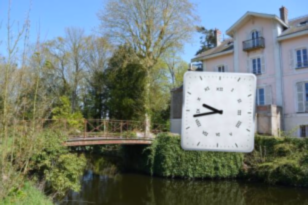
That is 9h43
